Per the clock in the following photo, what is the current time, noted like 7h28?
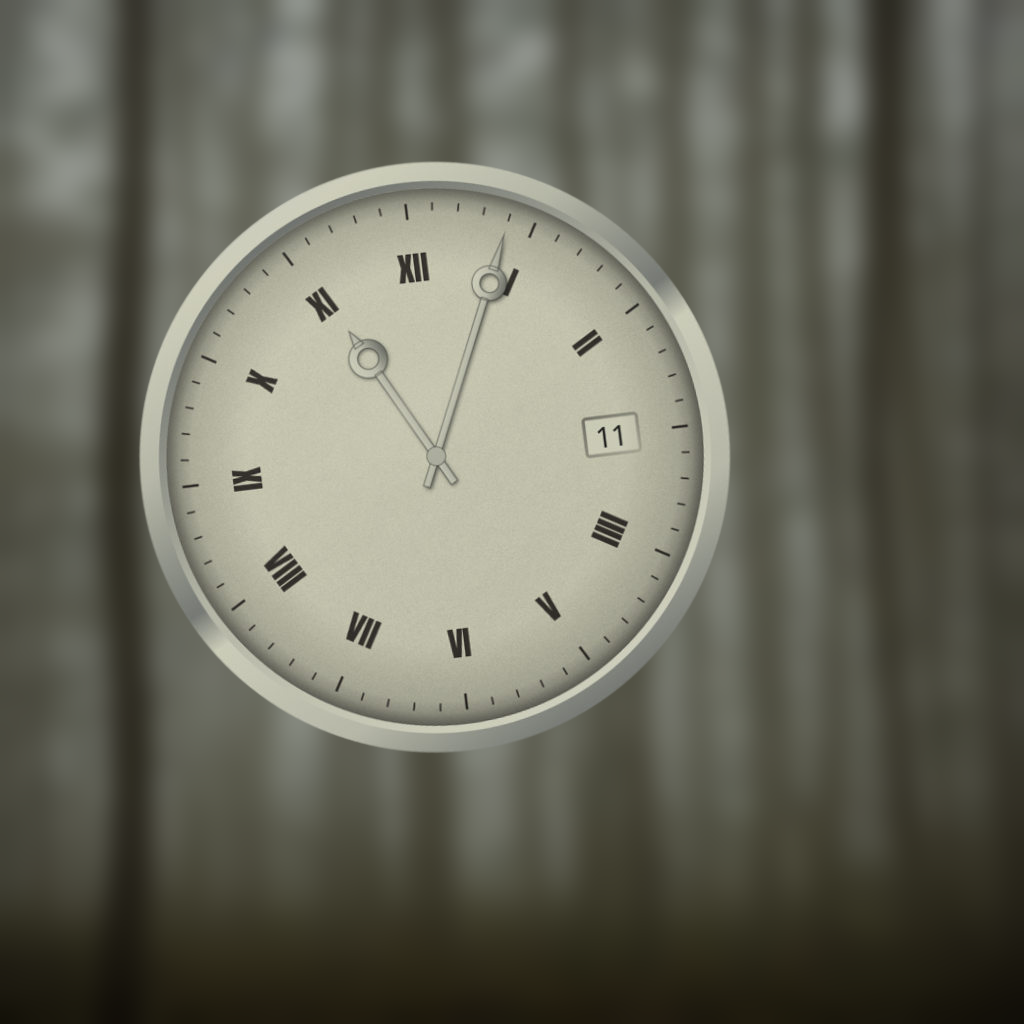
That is 11h04
